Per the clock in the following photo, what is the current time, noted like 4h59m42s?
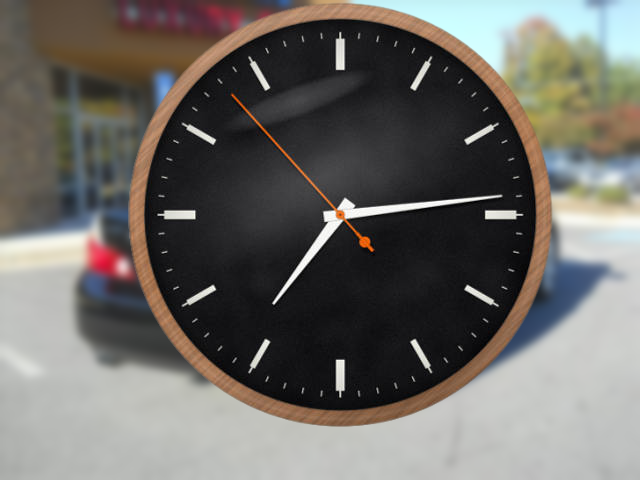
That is 7h13m53s
